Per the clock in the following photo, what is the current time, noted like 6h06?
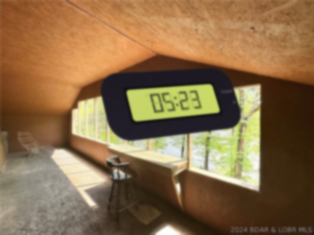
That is 5h23
